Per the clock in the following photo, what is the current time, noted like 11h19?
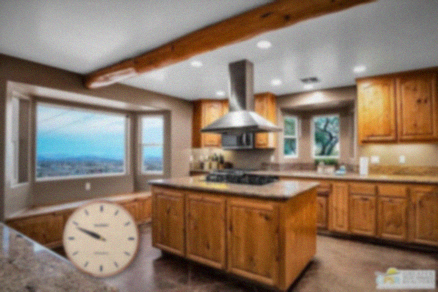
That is 9h49
